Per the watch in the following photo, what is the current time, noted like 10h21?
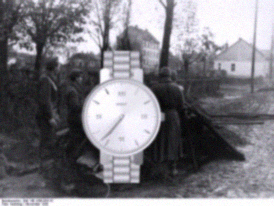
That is 7h37
